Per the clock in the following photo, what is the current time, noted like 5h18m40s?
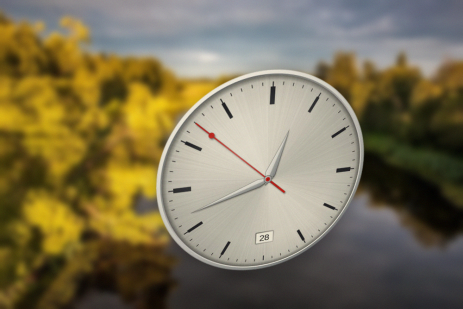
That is 12h41m52s
